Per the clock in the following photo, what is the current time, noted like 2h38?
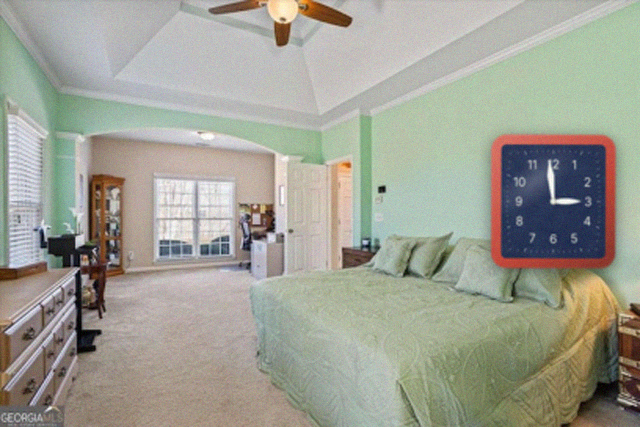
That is 2h59
